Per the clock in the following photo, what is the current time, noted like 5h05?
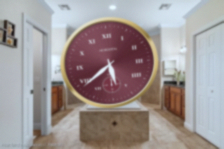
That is 5h39
